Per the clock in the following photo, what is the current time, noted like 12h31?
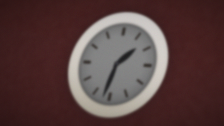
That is 1h32
